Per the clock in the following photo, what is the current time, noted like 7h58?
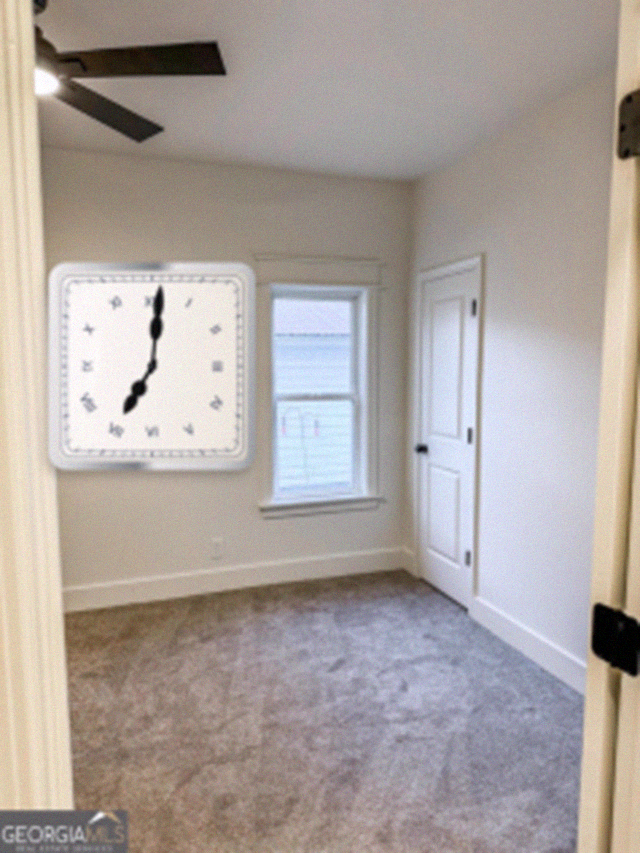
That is 7h01
